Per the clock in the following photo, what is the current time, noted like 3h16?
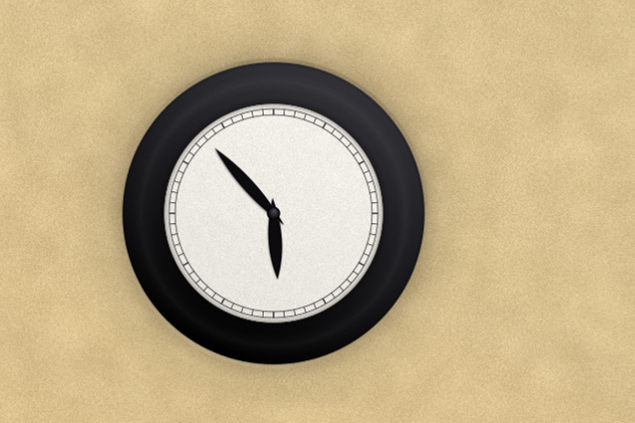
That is 5h53
